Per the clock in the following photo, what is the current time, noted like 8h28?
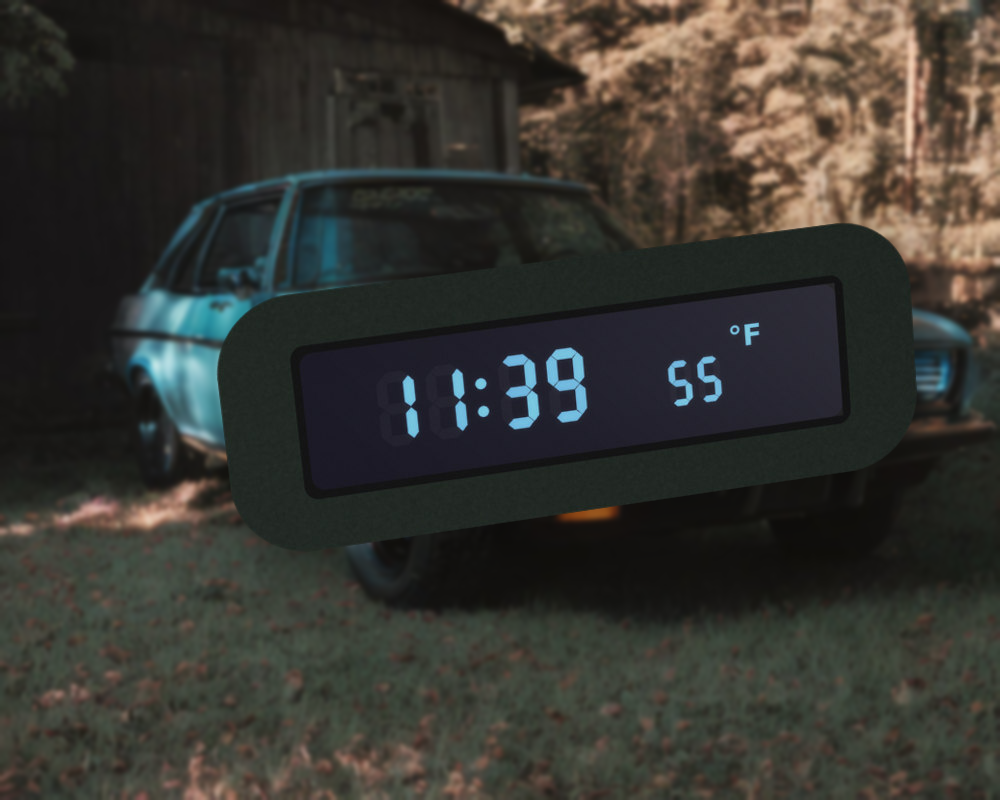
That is 11h39
